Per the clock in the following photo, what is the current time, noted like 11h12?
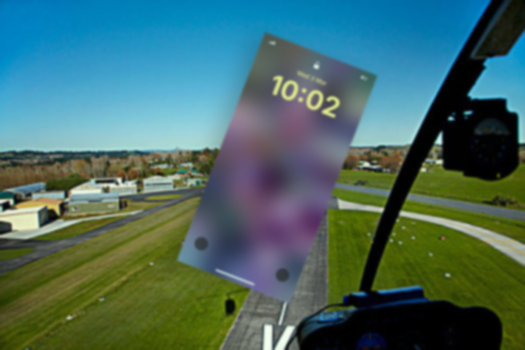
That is 10h02
